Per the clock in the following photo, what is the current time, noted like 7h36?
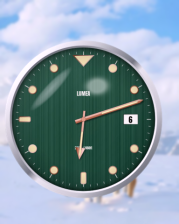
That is 6h12
